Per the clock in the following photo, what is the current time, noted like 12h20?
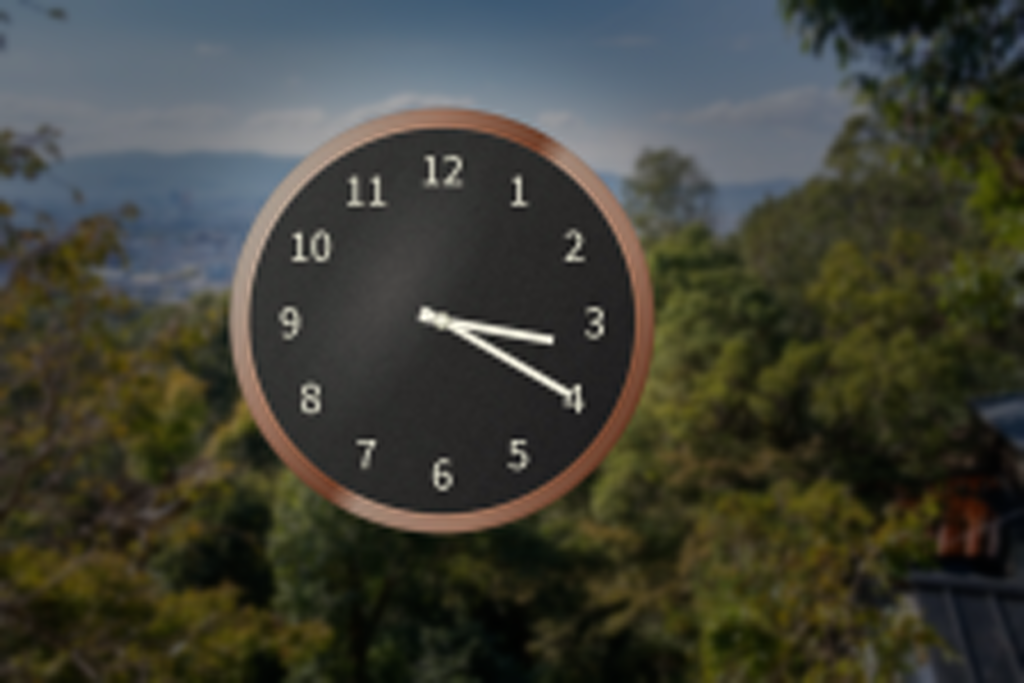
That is 3h20
